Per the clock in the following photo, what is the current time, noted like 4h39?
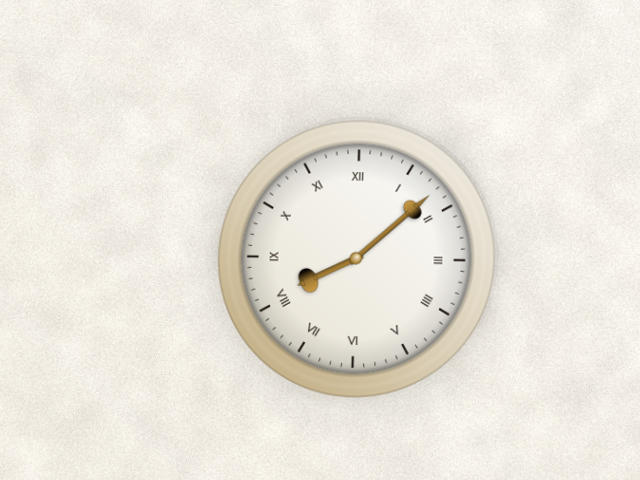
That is 8h08
